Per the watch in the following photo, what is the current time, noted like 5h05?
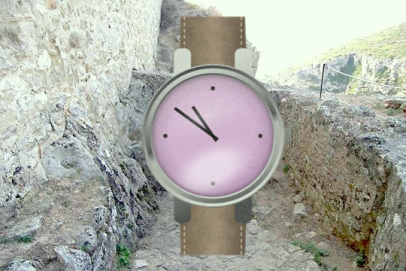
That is 10h51
